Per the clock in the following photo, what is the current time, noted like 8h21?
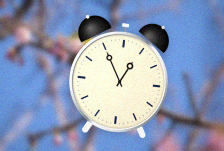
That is 12h55
